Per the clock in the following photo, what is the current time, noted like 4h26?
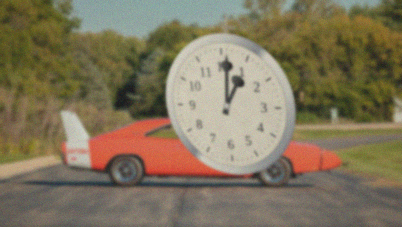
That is 1h01
